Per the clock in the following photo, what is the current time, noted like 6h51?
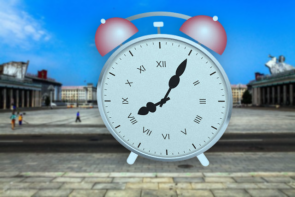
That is 8h05
